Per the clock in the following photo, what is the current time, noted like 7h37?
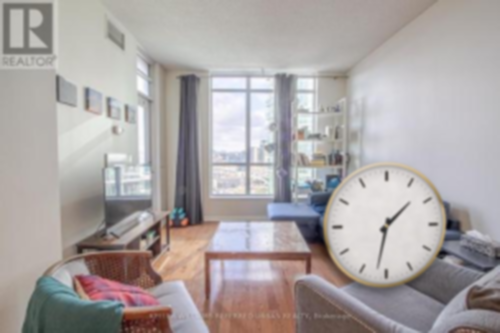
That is 1h32
